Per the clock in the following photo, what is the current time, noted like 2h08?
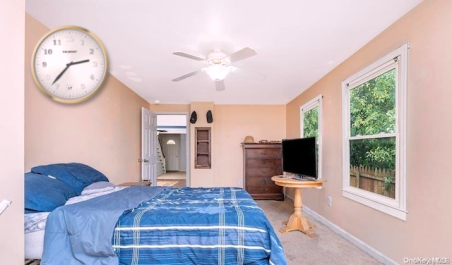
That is 2h37
